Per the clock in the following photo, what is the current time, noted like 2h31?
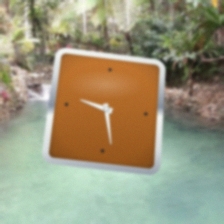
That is 9h28
